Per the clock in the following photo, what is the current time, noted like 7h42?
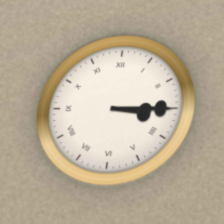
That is 3h15
